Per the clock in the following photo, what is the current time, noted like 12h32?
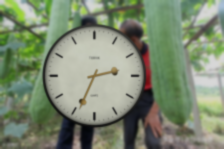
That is 2h34
